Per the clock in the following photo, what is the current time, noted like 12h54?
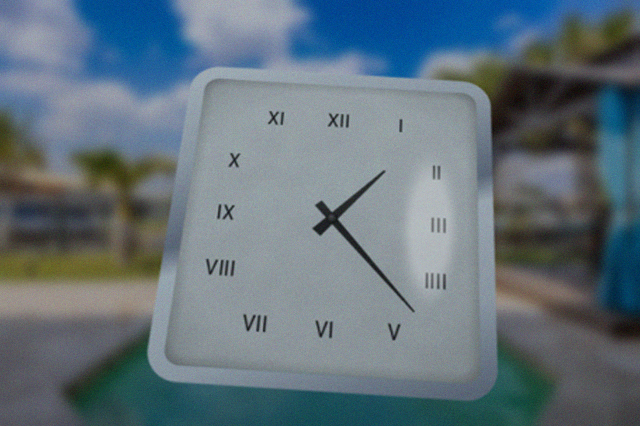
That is 1h23
